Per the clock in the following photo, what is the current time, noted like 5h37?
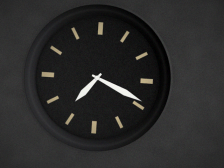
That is 7h19
